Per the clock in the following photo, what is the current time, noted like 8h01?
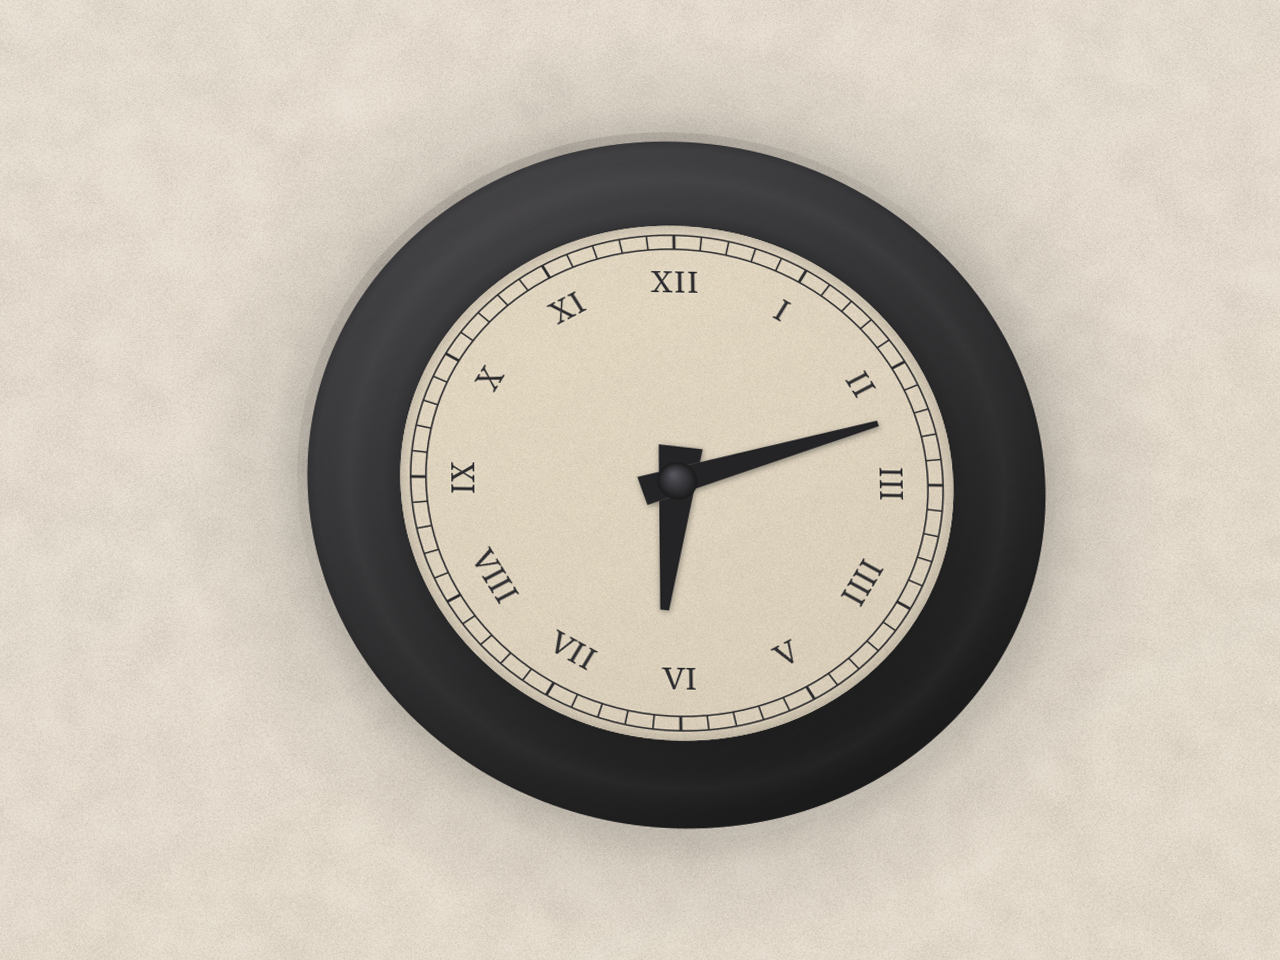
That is 6h12
